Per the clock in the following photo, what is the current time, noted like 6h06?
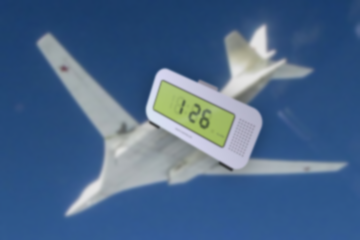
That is 1h26
